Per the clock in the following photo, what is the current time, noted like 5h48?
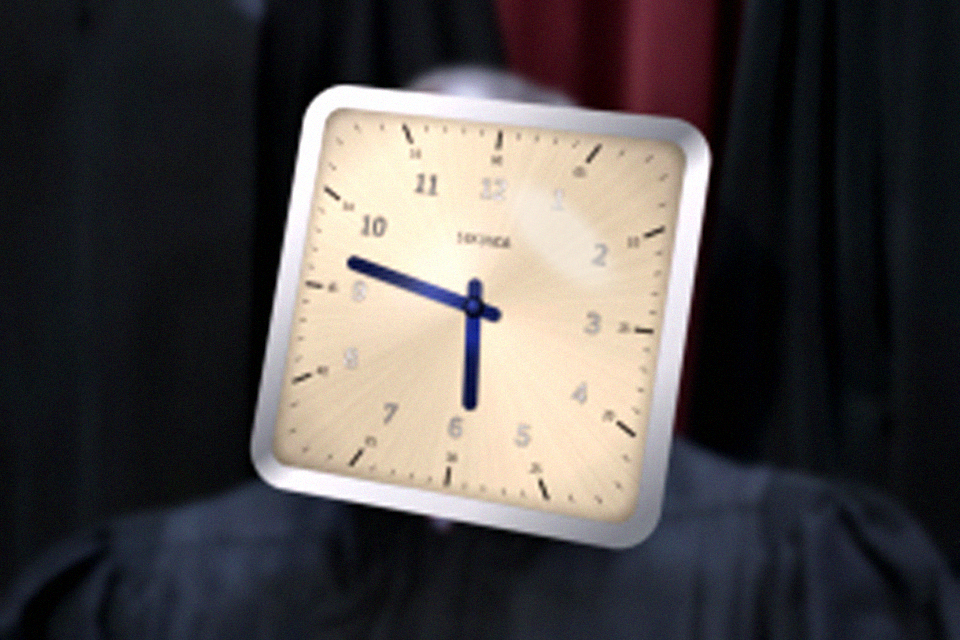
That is 5h47
